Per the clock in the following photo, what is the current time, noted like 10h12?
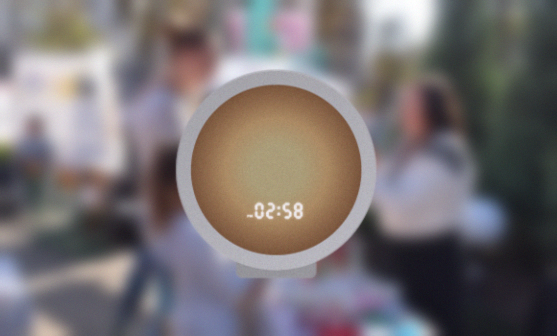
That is 2h58
